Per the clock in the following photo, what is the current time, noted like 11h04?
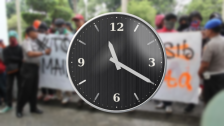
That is 11h20
